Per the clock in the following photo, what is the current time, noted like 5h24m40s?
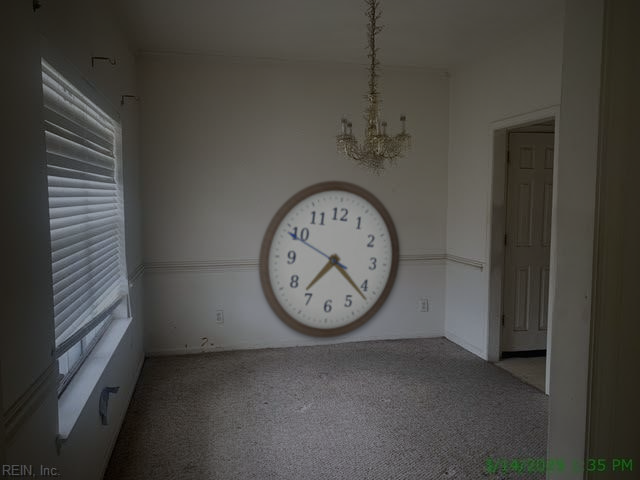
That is 7h21m49s
